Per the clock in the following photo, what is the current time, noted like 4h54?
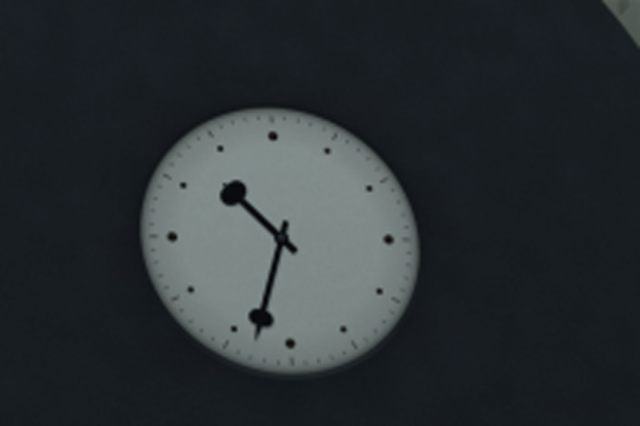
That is 10h33
